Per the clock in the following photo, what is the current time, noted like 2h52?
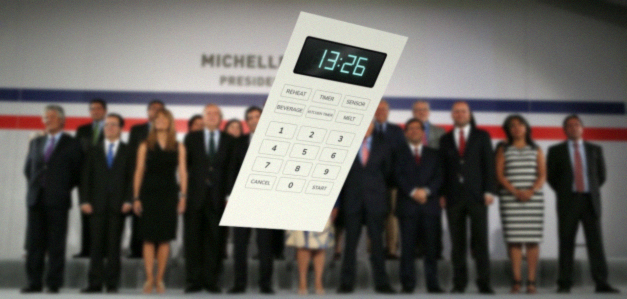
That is 13h26
